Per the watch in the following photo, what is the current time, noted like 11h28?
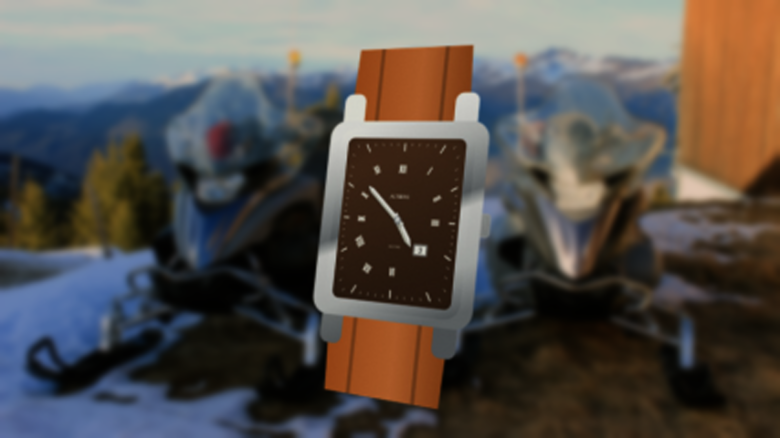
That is 4h52
